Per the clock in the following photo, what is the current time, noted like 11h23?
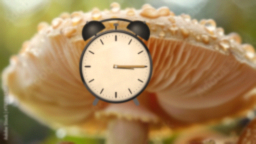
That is 3h15
